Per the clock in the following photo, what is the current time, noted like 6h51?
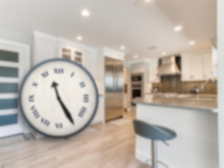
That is 11h25
